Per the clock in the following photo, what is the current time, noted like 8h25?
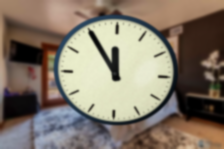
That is 11h55
